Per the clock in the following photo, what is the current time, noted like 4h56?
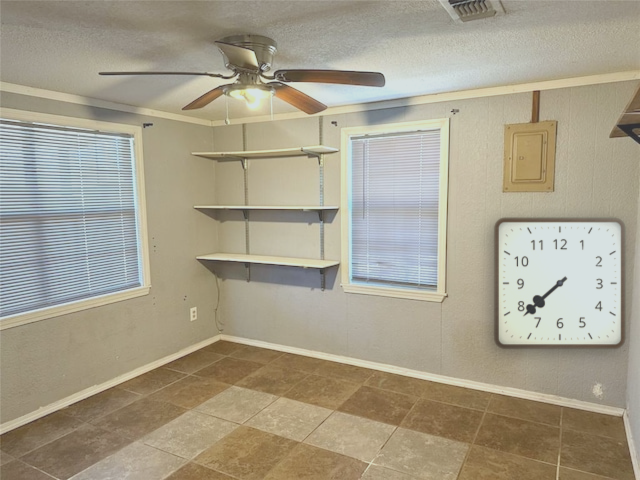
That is 7h38
